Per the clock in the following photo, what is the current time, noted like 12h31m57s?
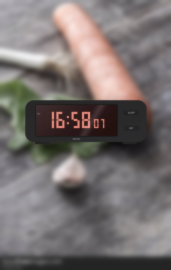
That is 16h58m07s
